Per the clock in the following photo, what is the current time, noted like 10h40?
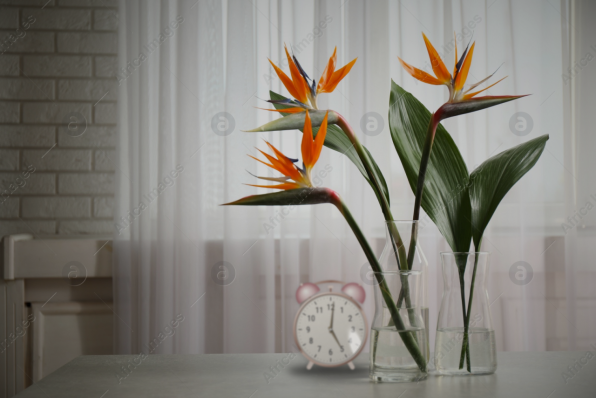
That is 5h01
